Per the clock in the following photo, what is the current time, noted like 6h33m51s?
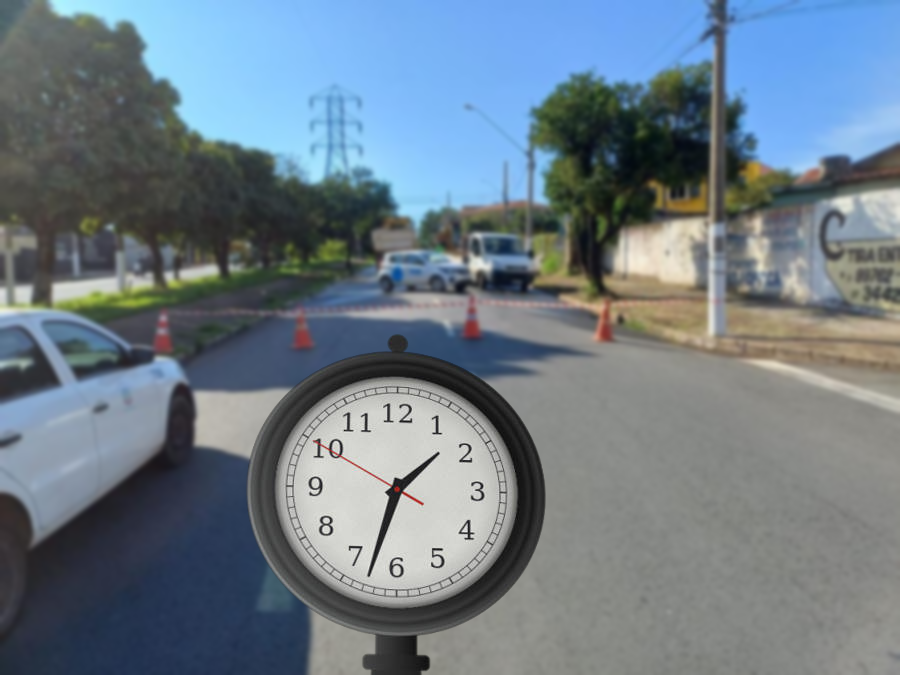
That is 1h32m50s
